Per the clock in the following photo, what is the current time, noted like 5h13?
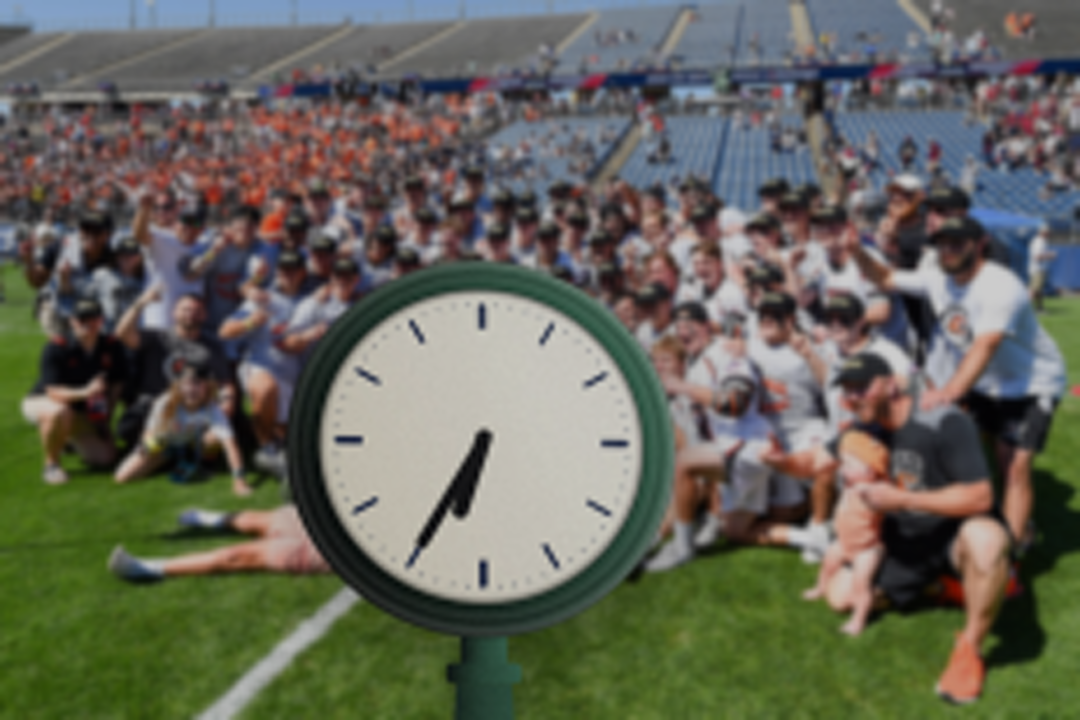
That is 6h35
